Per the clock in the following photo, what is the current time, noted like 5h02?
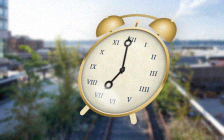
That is 6h59
